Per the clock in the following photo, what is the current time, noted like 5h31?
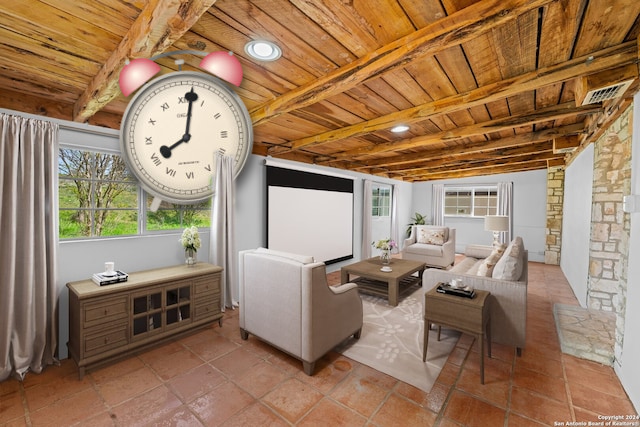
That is 8h02
